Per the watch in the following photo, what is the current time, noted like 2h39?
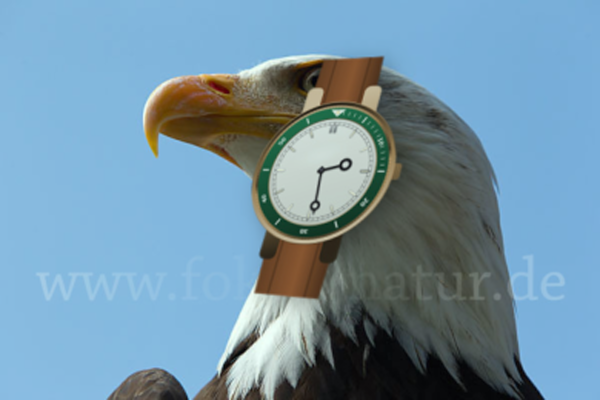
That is 2h29
